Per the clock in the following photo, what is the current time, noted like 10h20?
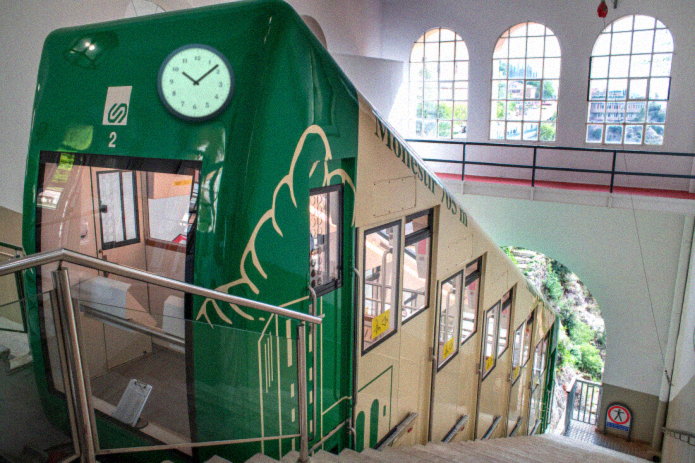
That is 10h08
